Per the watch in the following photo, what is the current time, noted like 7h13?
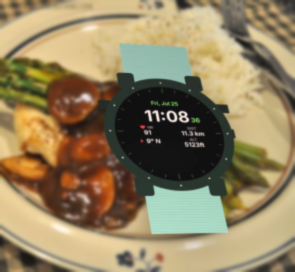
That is 11h08
